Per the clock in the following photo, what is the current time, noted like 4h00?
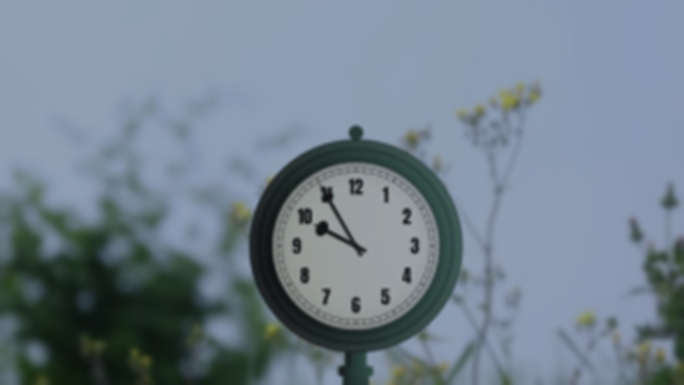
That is 9h55
